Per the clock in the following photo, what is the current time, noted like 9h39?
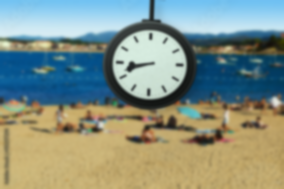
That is 8h42
